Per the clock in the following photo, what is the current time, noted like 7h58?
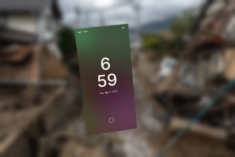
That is 6h59
